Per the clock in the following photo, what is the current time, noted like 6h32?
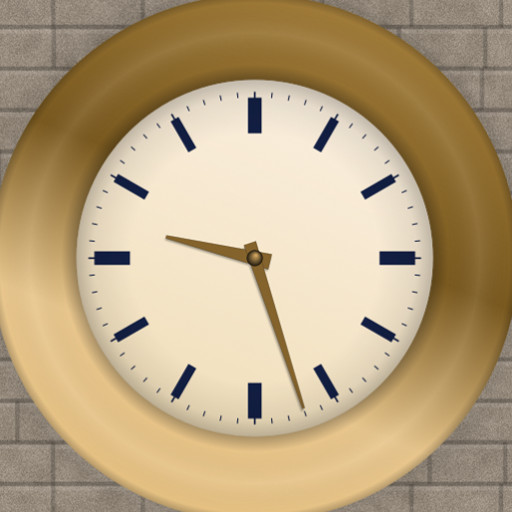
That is 9h27
